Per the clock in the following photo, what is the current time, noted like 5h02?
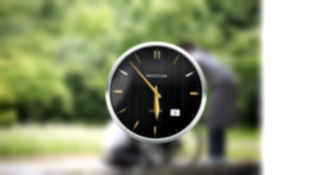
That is 5h53
